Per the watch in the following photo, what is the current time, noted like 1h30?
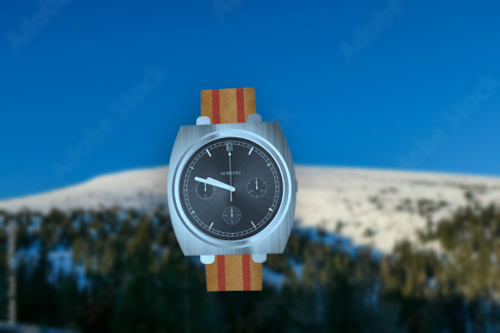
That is 9h48
